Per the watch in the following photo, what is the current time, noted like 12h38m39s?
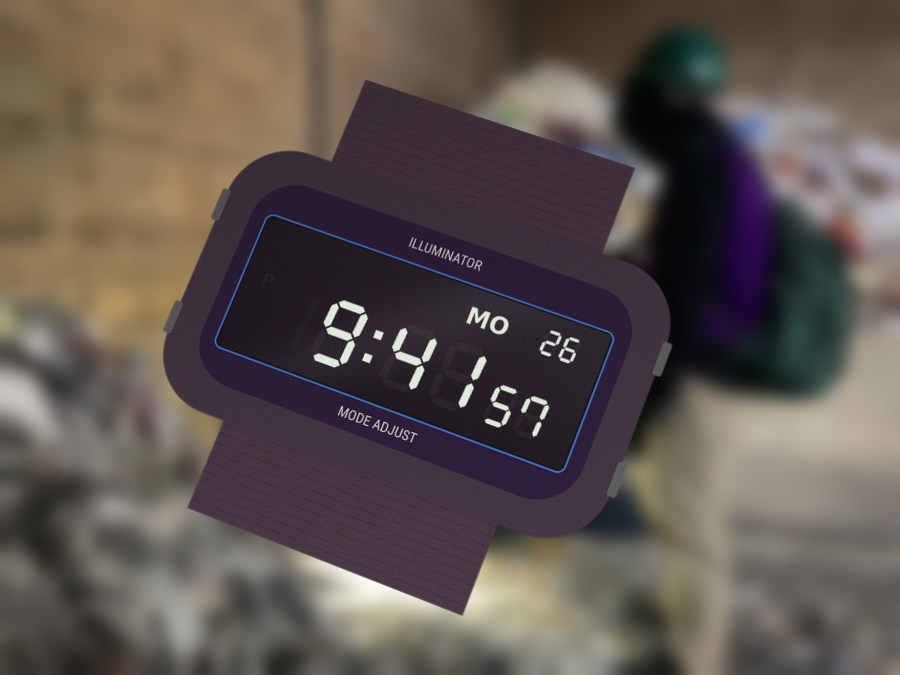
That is 9h41m57s
